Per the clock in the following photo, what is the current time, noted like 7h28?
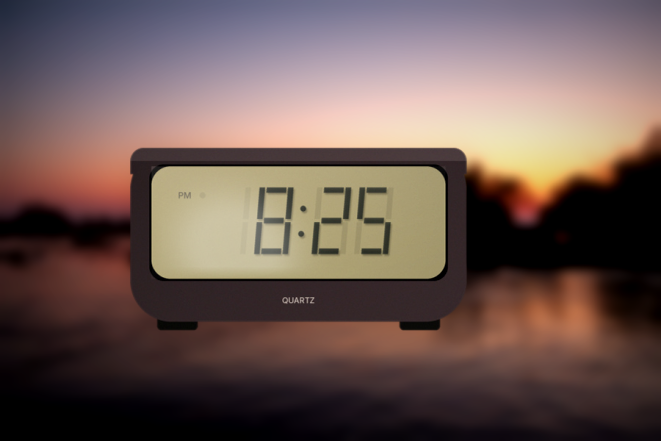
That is 8h25
